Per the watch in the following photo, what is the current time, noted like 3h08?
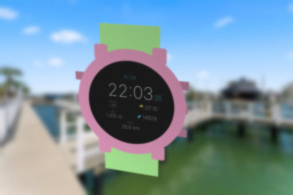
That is 22h03
